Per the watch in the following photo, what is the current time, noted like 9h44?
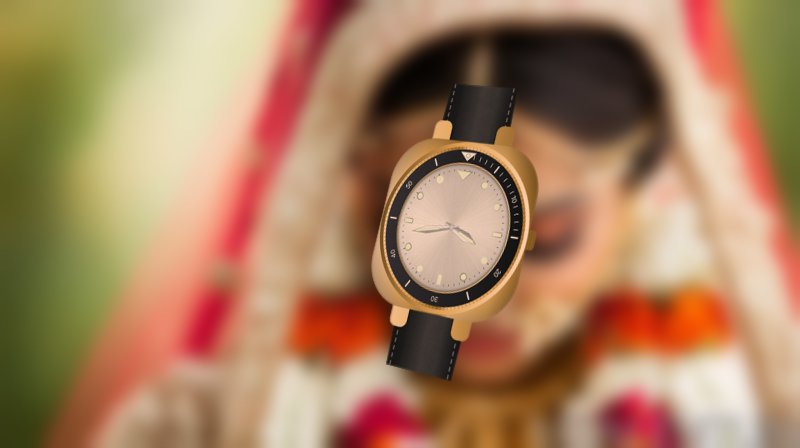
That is 3h43
